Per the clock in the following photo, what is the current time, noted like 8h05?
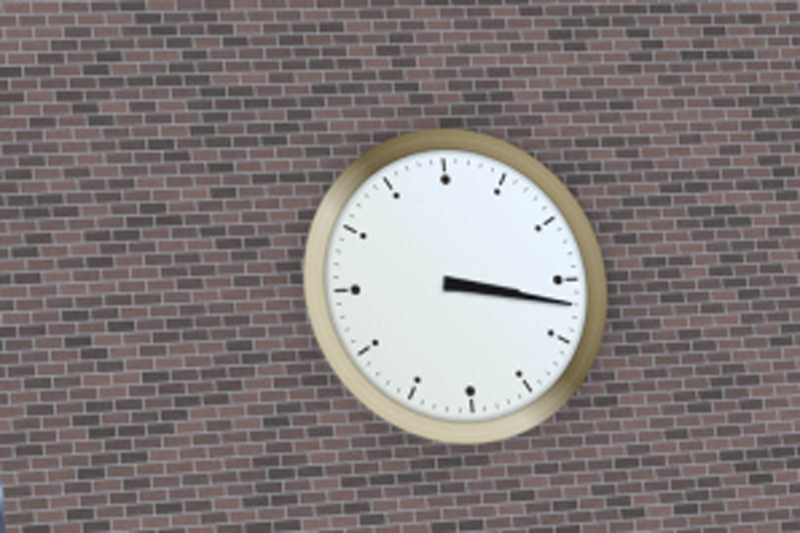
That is 3h17
